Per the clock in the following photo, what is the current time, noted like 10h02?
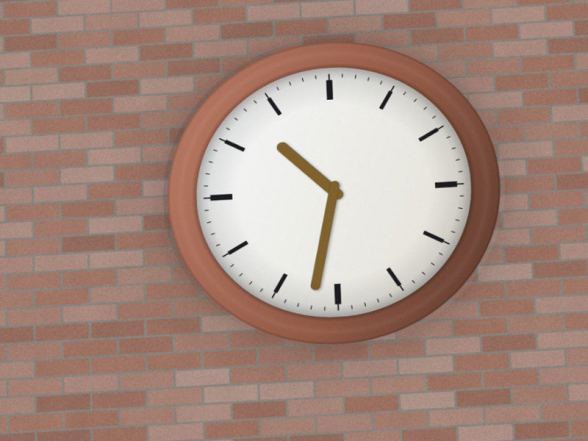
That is 10h32
